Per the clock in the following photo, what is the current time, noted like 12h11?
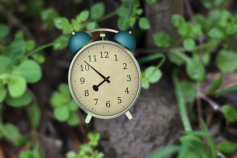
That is 7h52
